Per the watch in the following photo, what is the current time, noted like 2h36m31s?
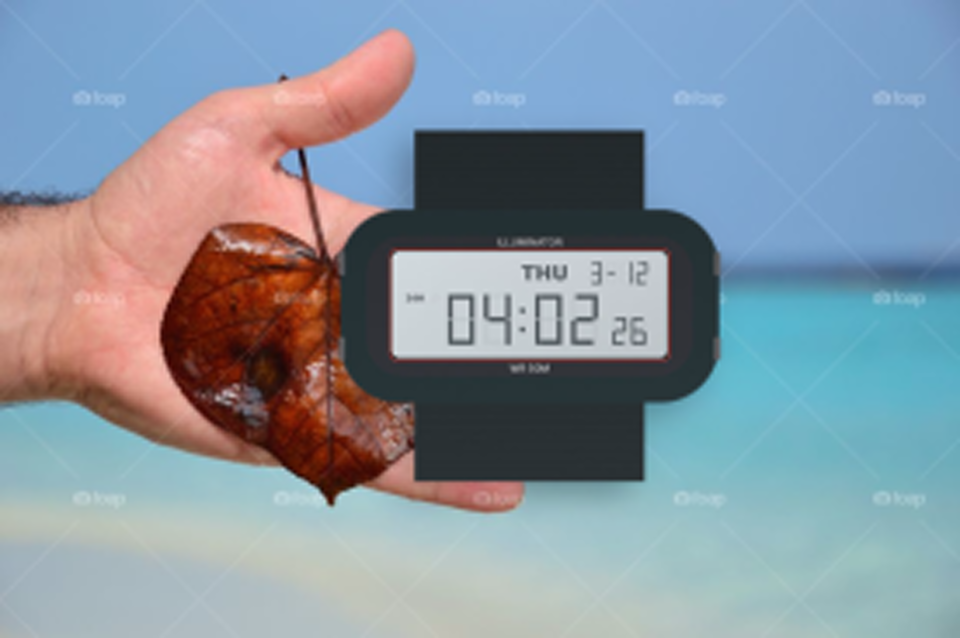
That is 4h02m26s
